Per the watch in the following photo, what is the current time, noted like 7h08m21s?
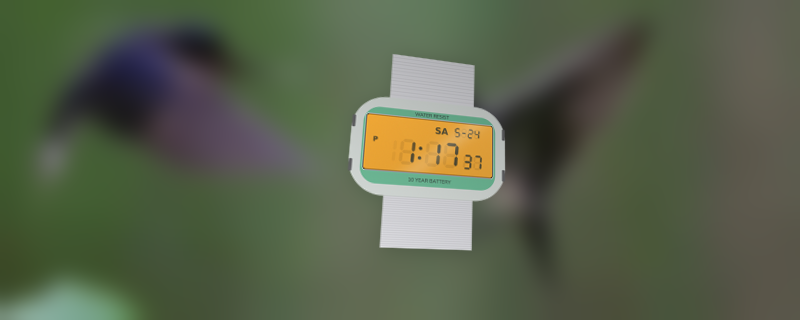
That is 1h17m37s
